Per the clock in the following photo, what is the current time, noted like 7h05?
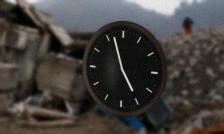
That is 4h57
